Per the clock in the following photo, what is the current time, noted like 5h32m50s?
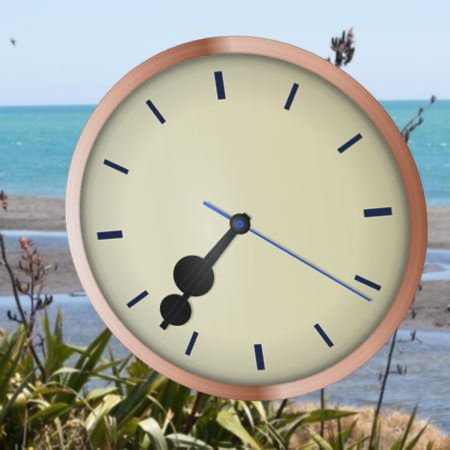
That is 7h37m21s
